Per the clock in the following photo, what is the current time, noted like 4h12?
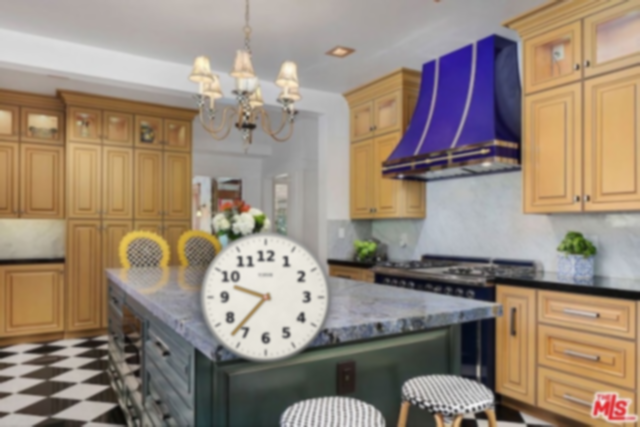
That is 9h37
